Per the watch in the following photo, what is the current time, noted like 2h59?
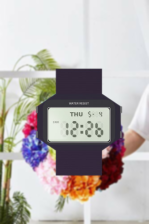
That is 12h26
